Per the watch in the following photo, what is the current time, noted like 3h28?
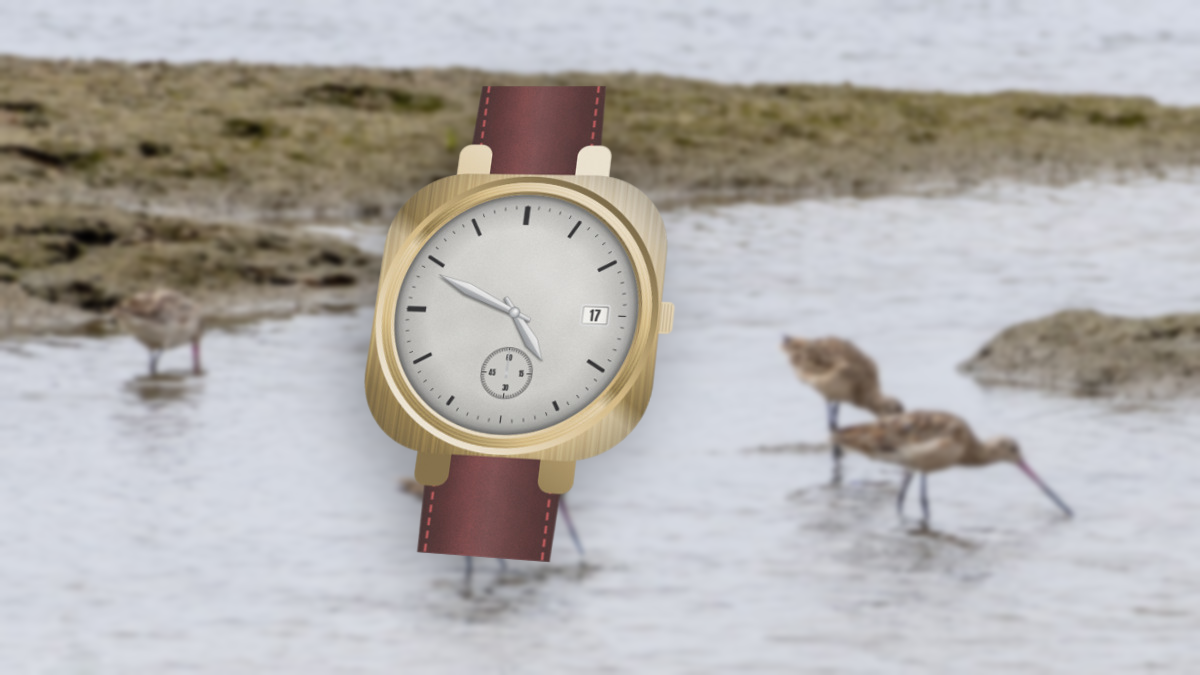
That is 4h49
